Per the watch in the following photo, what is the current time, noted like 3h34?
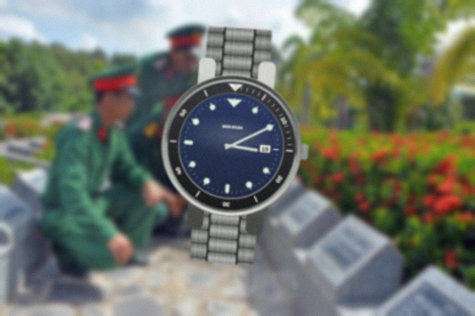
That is 3h10
